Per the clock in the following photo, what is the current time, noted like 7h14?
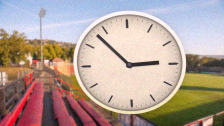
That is 2h53
